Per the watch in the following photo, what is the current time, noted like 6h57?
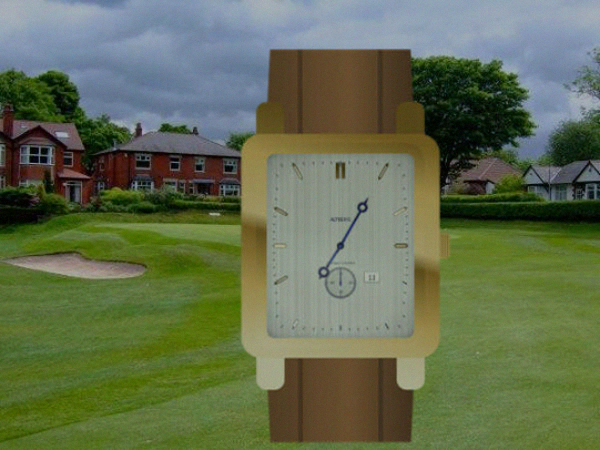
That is 7h05
